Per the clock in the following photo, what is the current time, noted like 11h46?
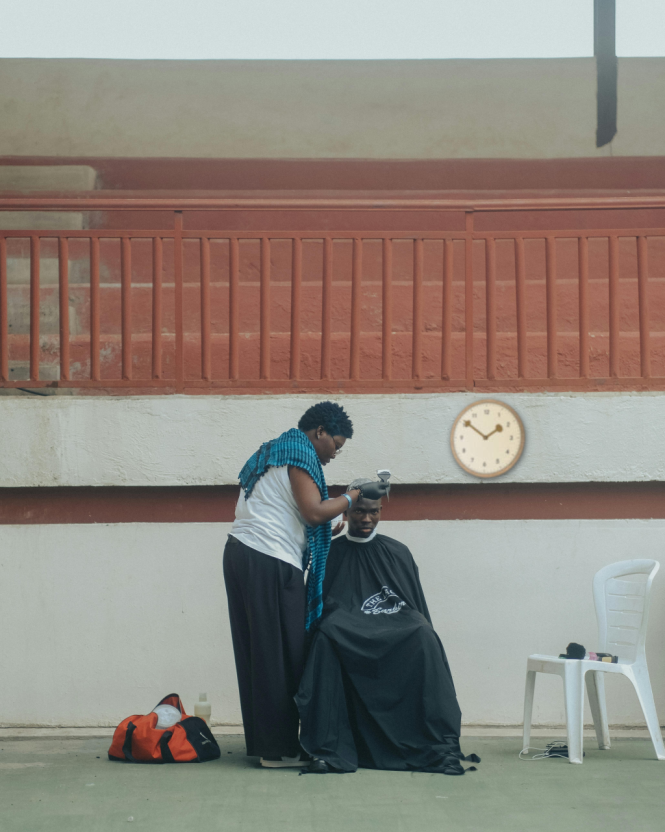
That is 1h51
